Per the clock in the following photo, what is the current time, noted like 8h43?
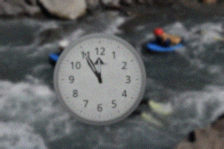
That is 11h55
